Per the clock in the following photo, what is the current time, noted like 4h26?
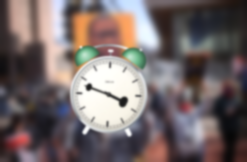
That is 3h48
